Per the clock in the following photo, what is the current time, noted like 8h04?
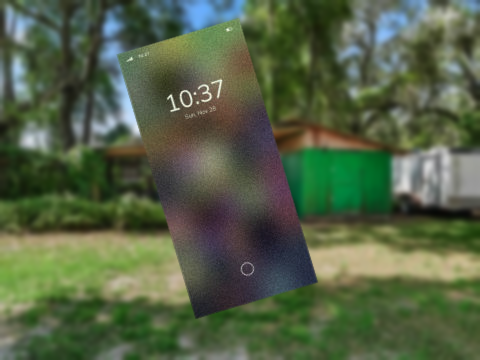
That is 10h37
